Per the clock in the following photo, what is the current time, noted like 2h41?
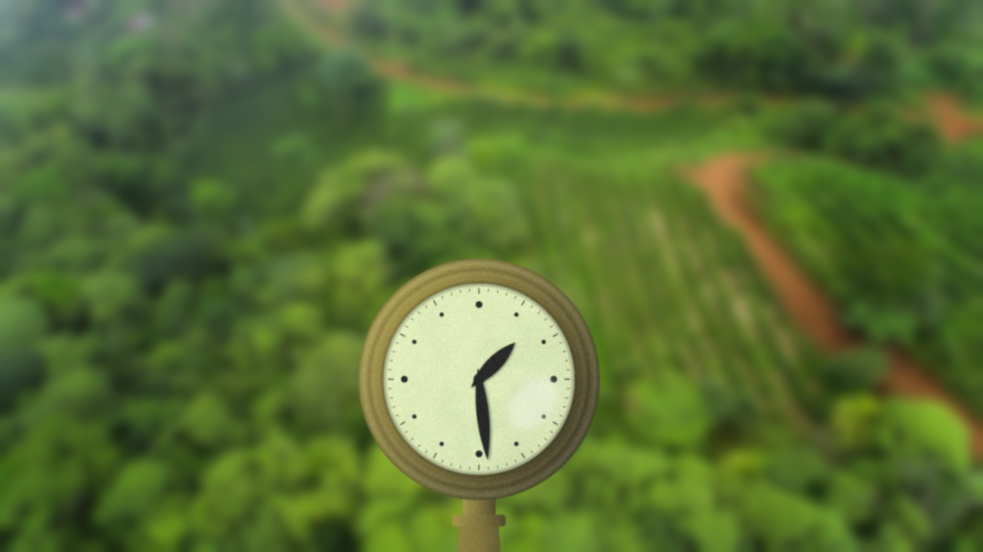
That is 1h29
